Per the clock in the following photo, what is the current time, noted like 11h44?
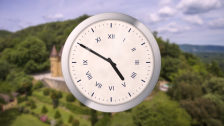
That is 4h50
